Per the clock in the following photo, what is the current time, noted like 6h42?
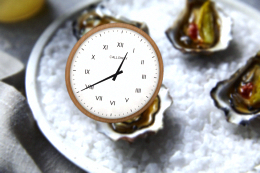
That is 12h40
